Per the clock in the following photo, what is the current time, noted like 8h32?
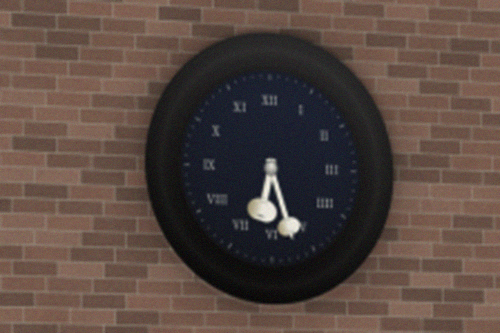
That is 6h27
